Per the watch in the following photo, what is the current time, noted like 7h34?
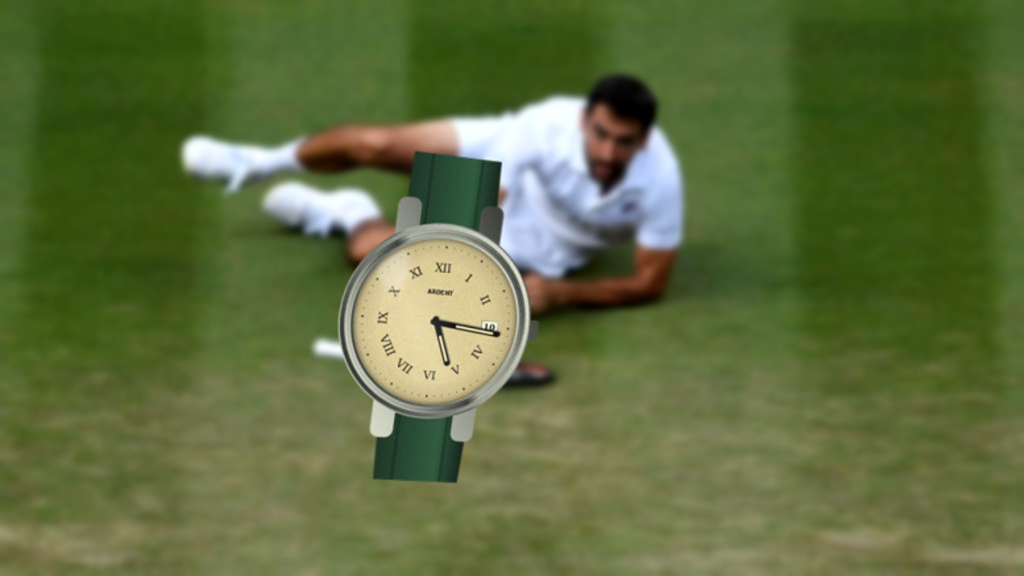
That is 5h16
